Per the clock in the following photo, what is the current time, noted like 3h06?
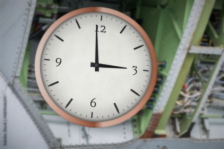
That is 2h59
